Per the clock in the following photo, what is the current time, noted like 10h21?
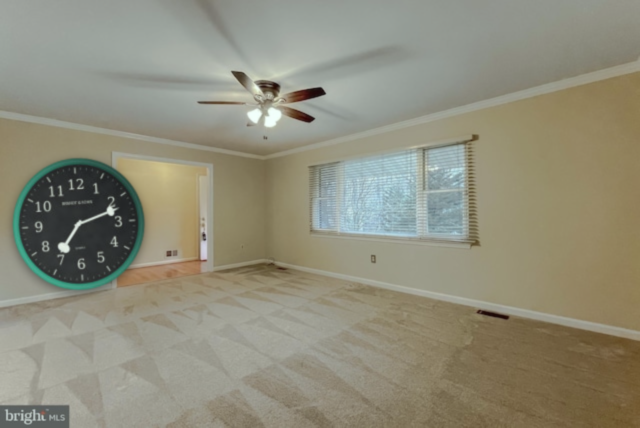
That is 7h12
